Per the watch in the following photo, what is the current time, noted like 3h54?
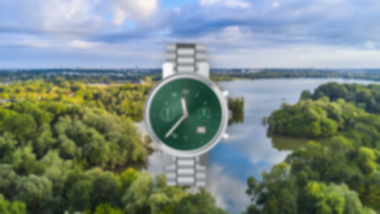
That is 11h37
